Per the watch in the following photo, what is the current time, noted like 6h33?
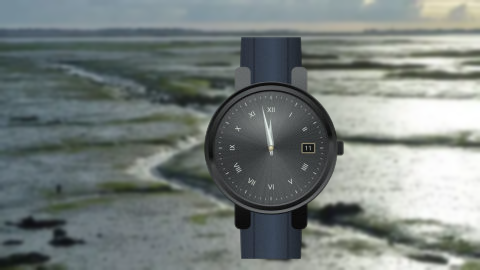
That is 11h58
